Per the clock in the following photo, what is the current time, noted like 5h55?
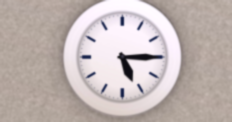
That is 5h15
